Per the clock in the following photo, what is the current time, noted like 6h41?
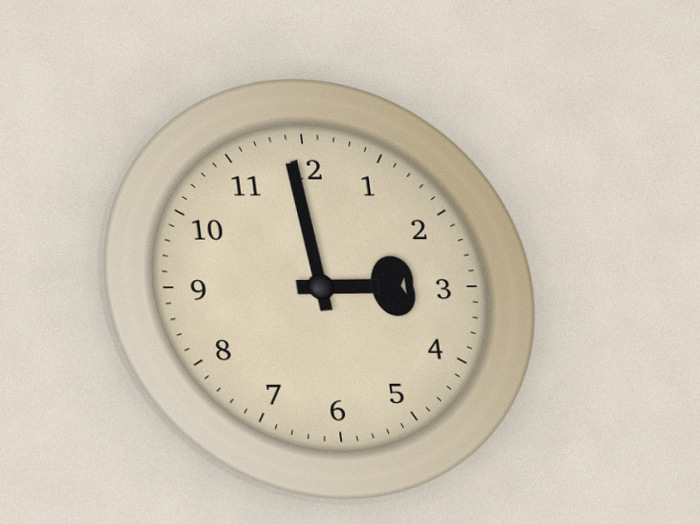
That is 2h59
